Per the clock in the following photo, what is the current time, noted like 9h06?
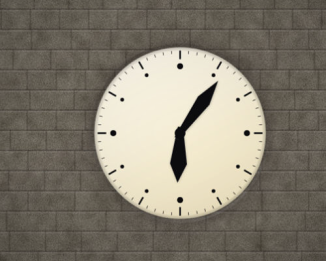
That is 6h06
